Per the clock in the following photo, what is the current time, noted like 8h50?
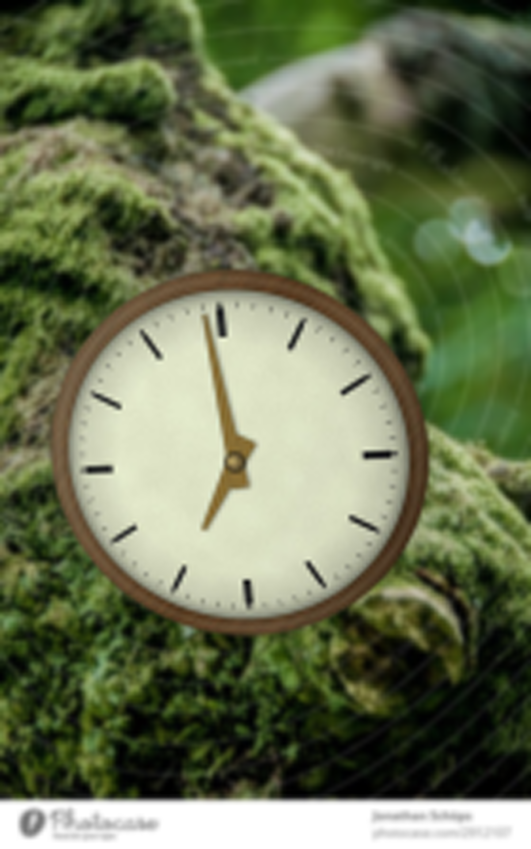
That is 6h59
